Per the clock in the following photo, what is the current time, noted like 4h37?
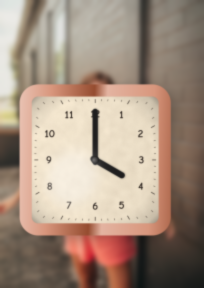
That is 4h00
